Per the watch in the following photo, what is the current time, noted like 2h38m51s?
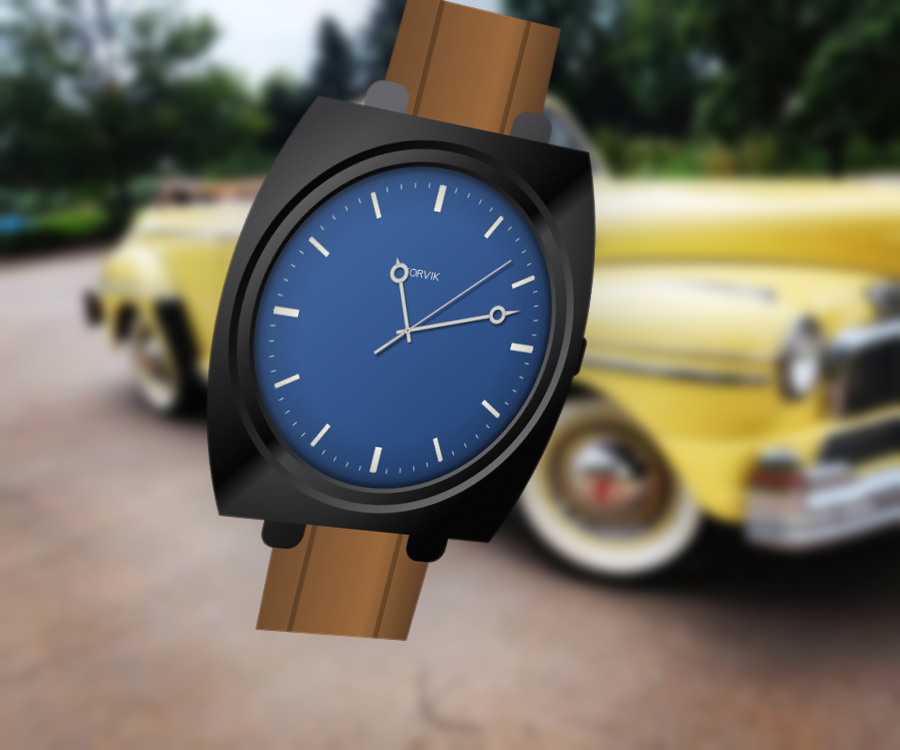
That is 11h12m08s
